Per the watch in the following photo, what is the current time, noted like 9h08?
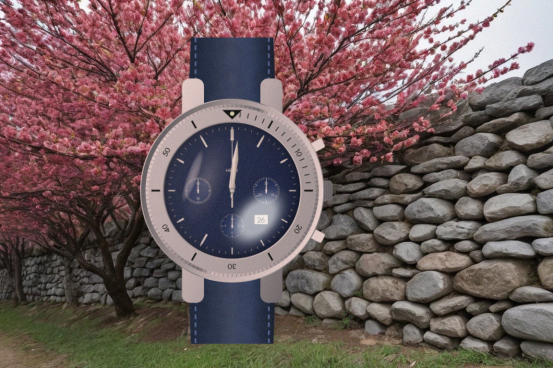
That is 12h01
